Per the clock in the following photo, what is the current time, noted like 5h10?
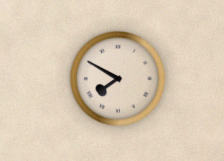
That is 7h50
